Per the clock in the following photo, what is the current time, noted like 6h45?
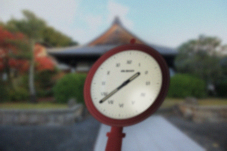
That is 1h38
